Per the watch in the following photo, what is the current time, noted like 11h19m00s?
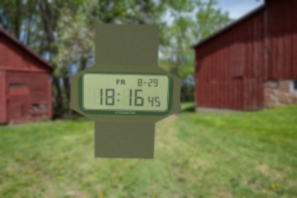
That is 18h16m45s
